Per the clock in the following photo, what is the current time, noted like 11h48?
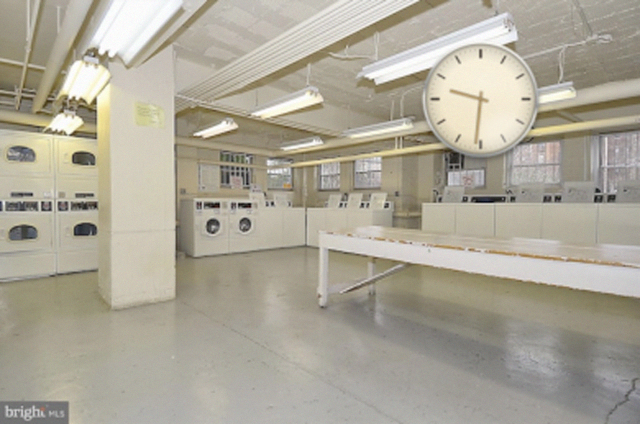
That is 9h31
